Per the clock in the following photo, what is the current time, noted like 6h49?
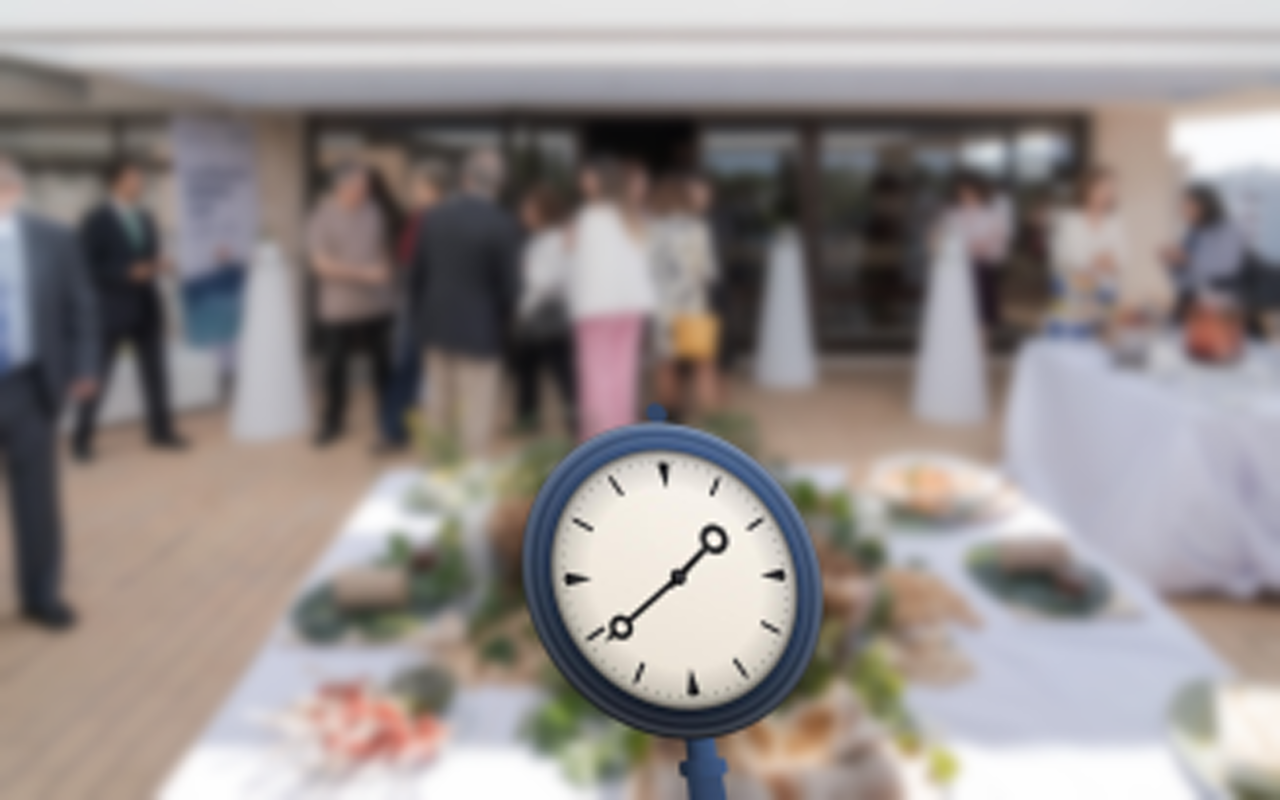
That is 1h39
